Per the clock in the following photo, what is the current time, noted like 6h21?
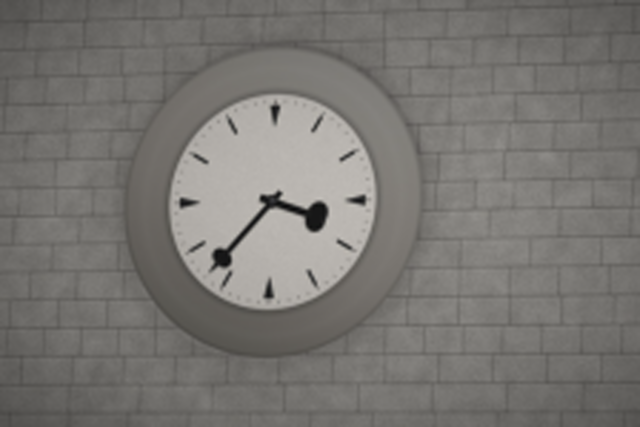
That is 3h37
